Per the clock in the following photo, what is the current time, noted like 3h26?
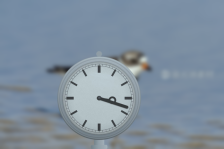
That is 3h18
